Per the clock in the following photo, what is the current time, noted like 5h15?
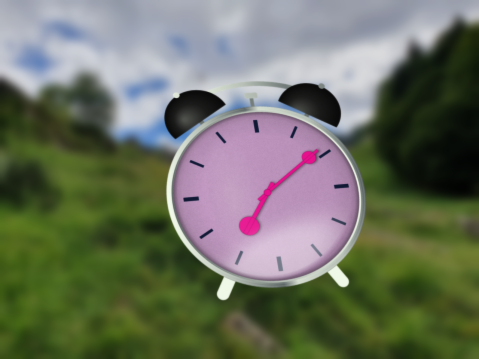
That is 7h09
